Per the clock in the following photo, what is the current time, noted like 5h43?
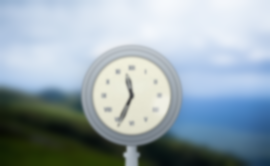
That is 11h34
